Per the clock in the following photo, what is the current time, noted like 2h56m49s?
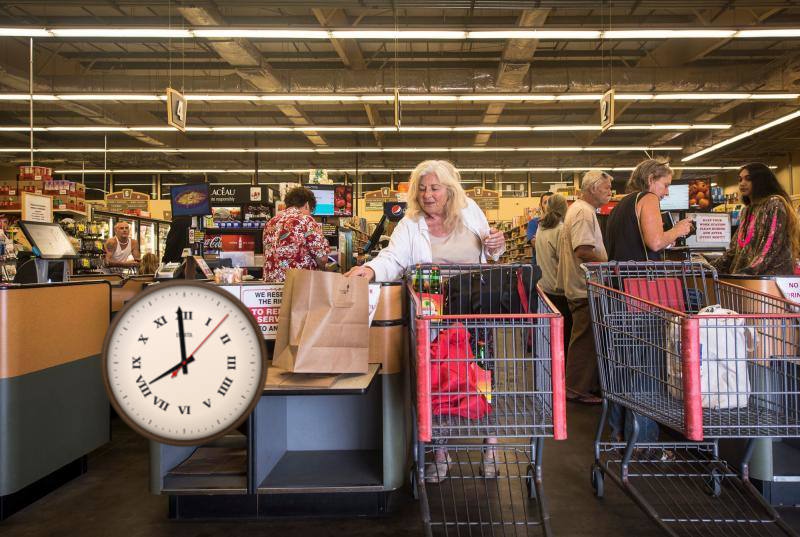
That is 7h59m07s
